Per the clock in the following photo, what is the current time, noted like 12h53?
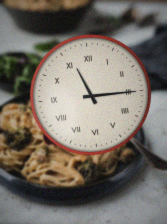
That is 11h15
